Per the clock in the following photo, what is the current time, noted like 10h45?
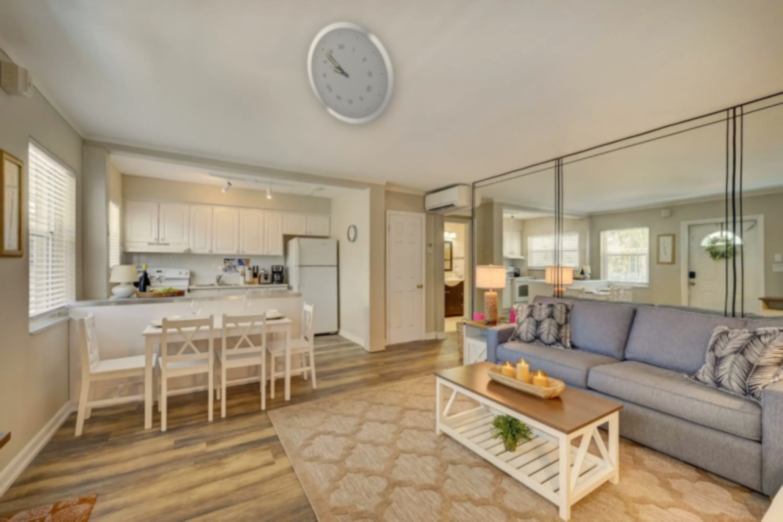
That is 9h53
